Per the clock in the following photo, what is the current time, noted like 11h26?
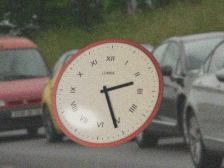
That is 2h26
